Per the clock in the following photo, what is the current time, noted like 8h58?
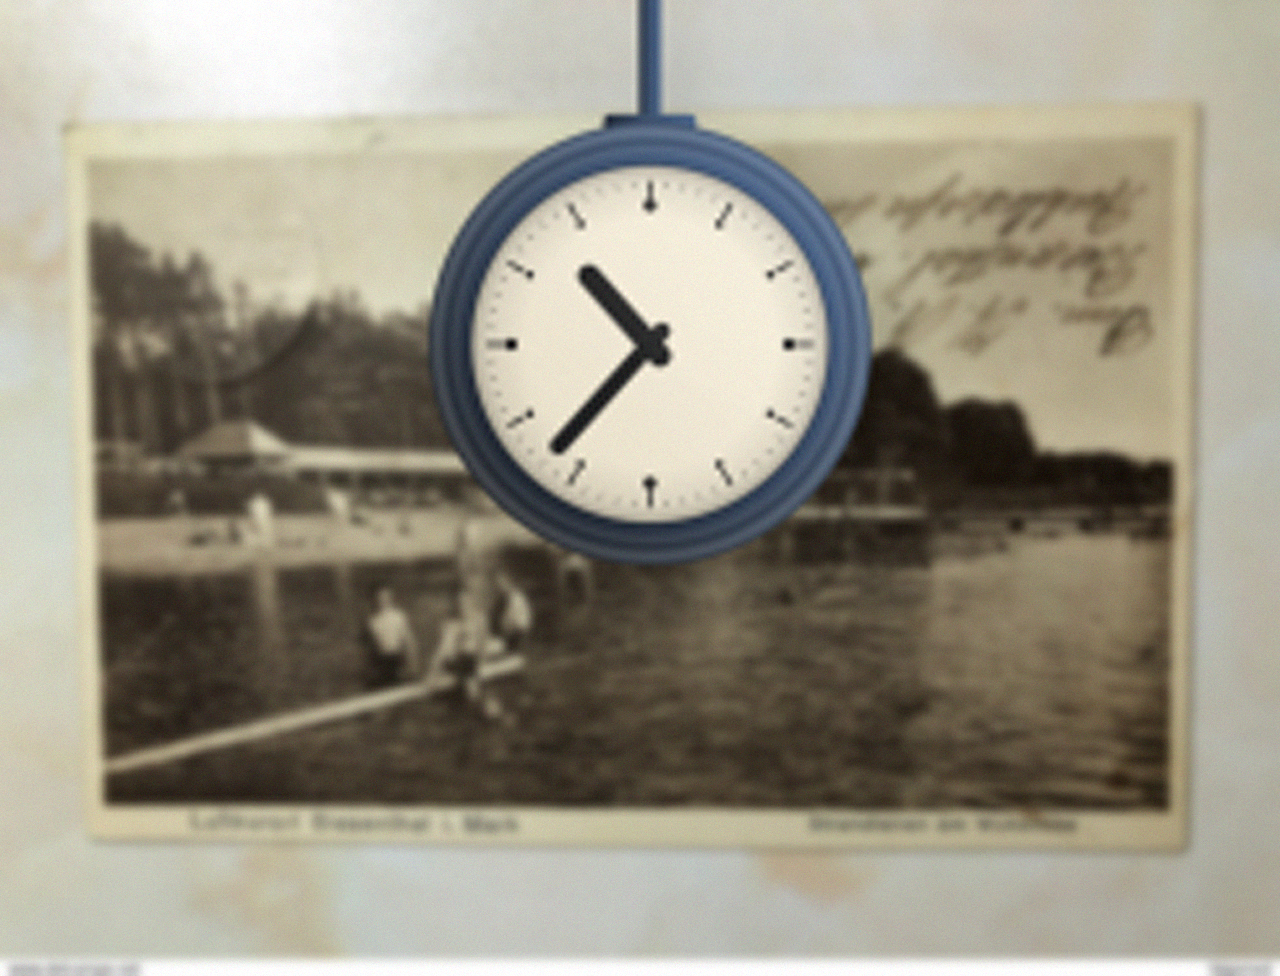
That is 10h37
